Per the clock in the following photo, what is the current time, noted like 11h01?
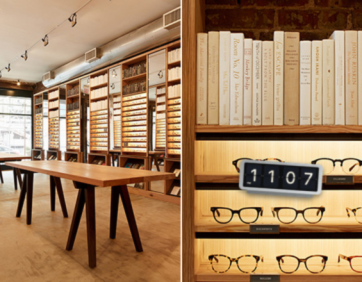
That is 11h07
